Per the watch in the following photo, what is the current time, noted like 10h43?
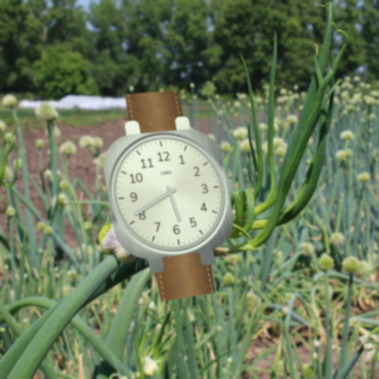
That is 5h41
